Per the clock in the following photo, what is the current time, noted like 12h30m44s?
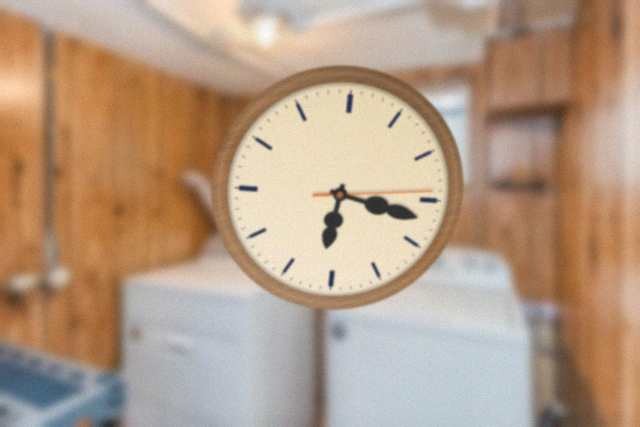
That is 6h17m14s
